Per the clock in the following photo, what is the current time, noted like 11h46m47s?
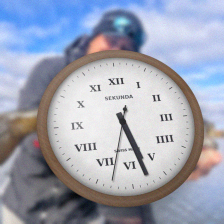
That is 5h27m33s
